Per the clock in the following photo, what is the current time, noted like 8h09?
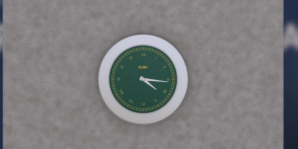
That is 4h16
